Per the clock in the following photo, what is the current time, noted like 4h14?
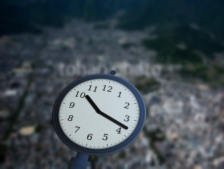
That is 10h18
